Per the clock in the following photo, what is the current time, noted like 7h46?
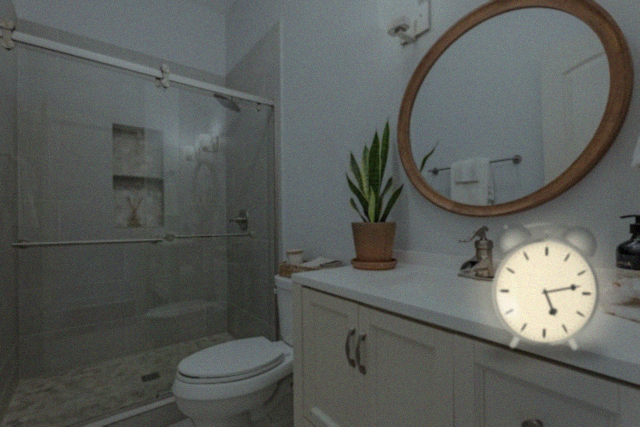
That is 5h13
